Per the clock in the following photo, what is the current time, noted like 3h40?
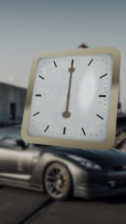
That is 6h00
